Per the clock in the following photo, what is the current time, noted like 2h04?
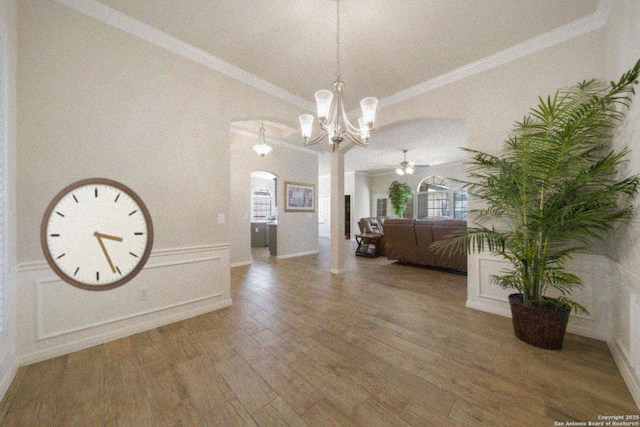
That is 3h26
